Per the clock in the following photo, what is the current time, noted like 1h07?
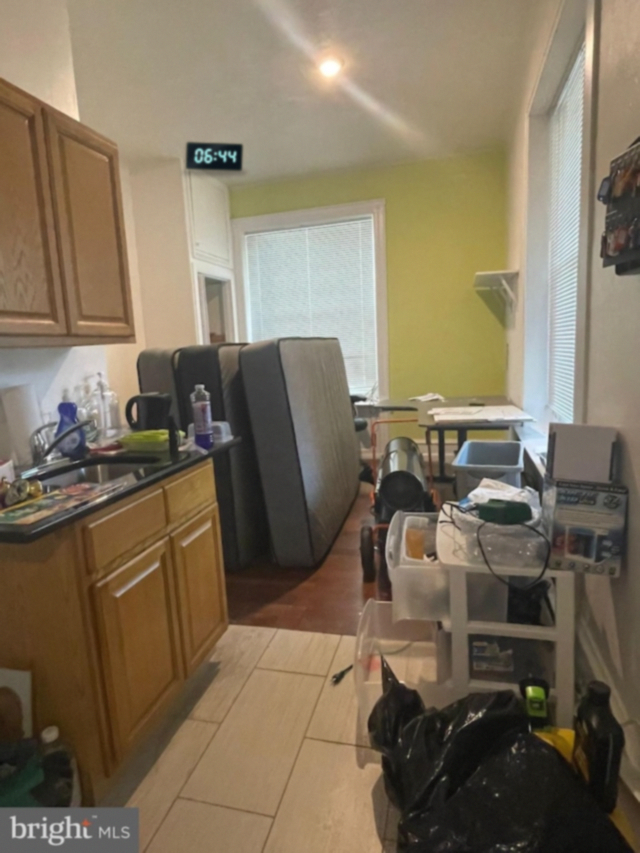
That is 6h44
